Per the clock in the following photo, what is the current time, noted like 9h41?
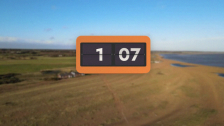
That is 1h07
